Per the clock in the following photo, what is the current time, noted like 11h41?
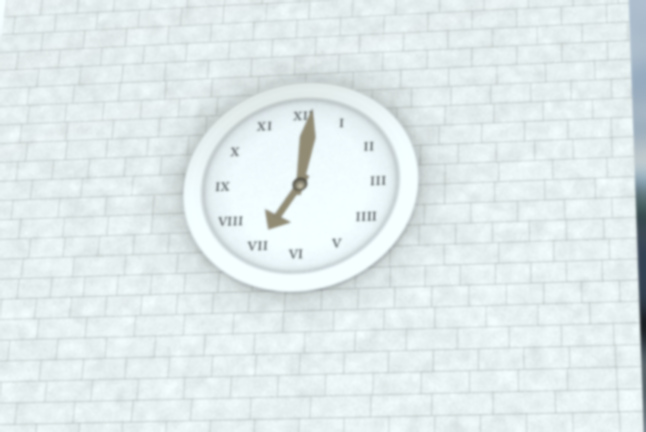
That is 7h01
